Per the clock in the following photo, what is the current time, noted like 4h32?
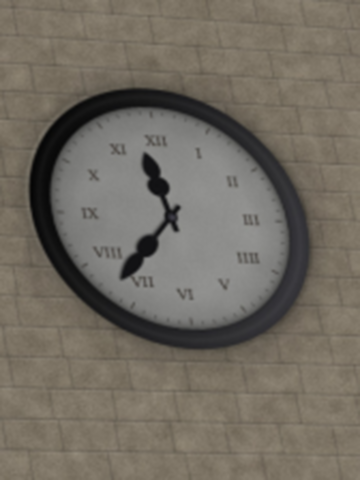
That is 11h37
